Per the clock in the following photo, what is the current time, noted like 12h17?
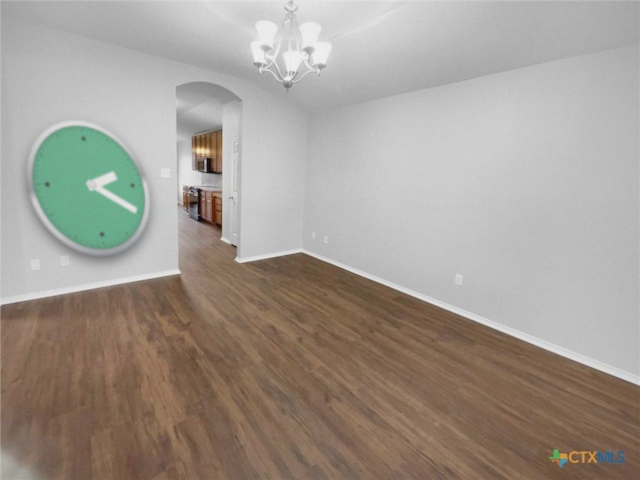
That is 2h20
